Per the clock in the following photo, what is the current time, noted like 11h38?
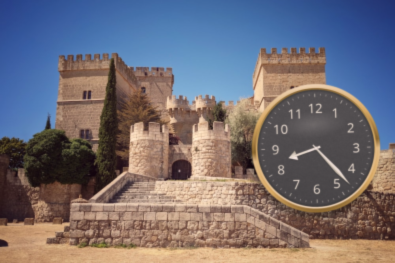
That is 8h23
